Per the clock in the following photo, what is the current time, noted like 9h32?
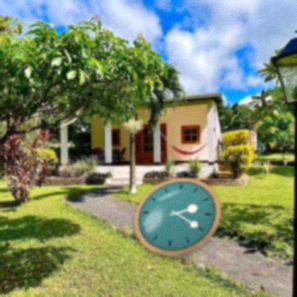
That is 2h20
